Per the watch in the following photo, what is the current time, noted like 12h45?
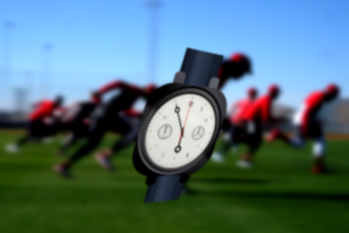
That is 5h55
